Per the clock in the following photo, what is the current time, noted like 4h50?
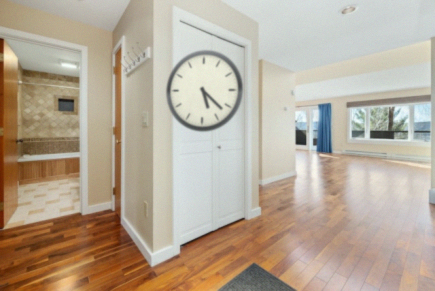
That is 5h22
